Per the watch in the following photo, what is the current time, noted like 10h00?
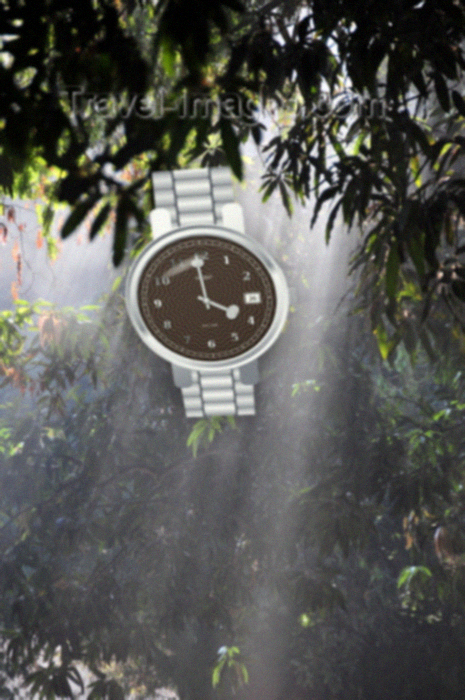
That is 3h59
